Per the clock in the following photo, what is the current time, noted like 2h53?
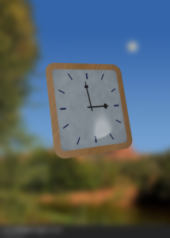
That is 2h59
